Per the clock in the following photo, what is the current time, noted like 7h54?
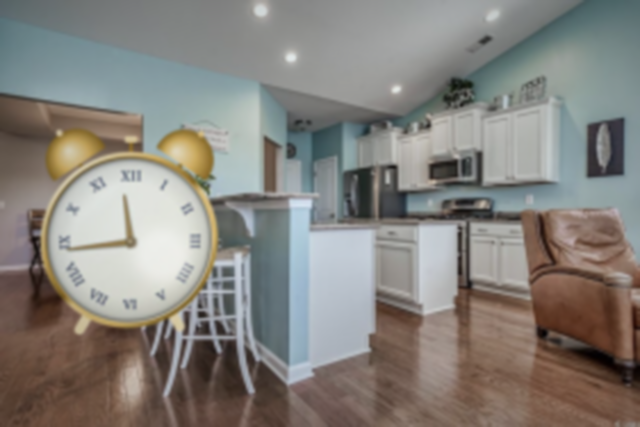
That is 11h44
